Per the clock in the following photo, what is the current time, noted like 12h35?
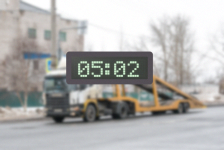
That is 5h02
